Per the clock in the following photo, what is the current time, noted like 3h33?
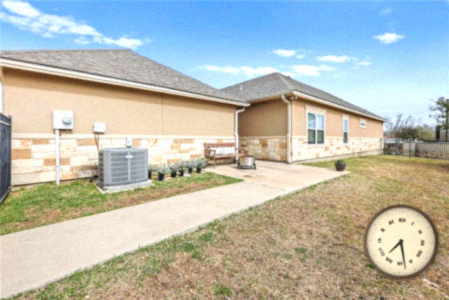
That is 7h28
